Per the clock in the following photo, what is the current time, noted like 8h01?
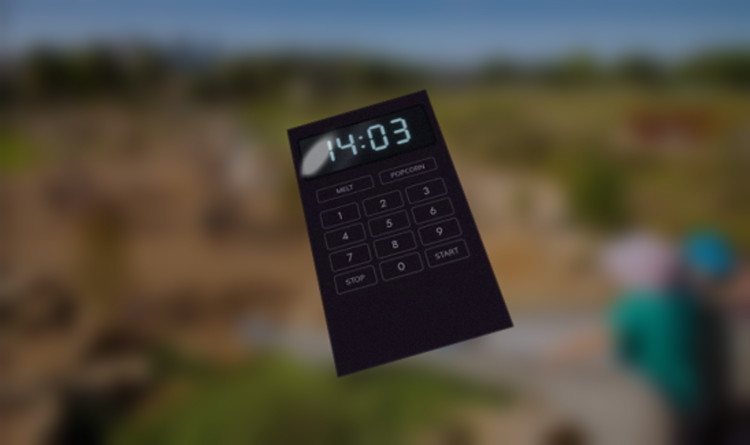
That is 14h03
